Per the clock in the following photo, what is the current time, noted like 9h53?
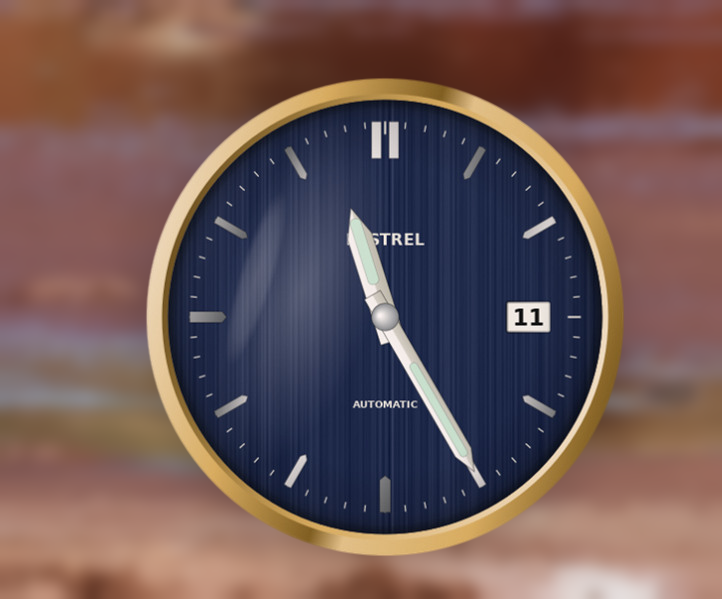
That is 11h25
